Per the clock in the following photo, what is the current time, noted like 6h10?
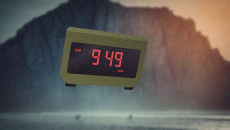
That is 9h49
